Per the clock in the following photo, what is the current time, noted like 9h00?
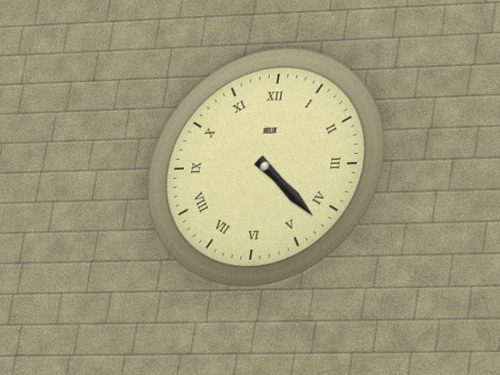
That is 4h22
